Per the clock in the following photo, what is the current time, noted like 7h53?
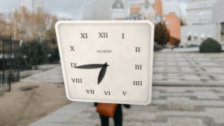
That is 6h44
